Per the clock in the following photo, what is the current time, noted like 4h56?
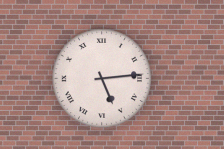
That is 5h14
